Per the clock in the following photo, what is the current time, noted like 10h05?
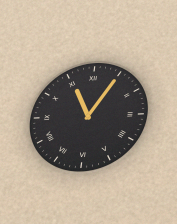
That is 11h05
